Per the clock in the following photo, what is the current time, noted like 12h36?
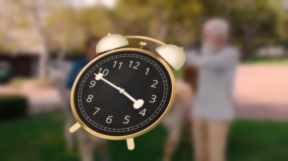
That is 3h48
